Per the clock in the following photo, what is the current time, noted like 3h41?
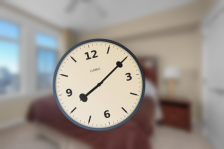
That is 8h10
